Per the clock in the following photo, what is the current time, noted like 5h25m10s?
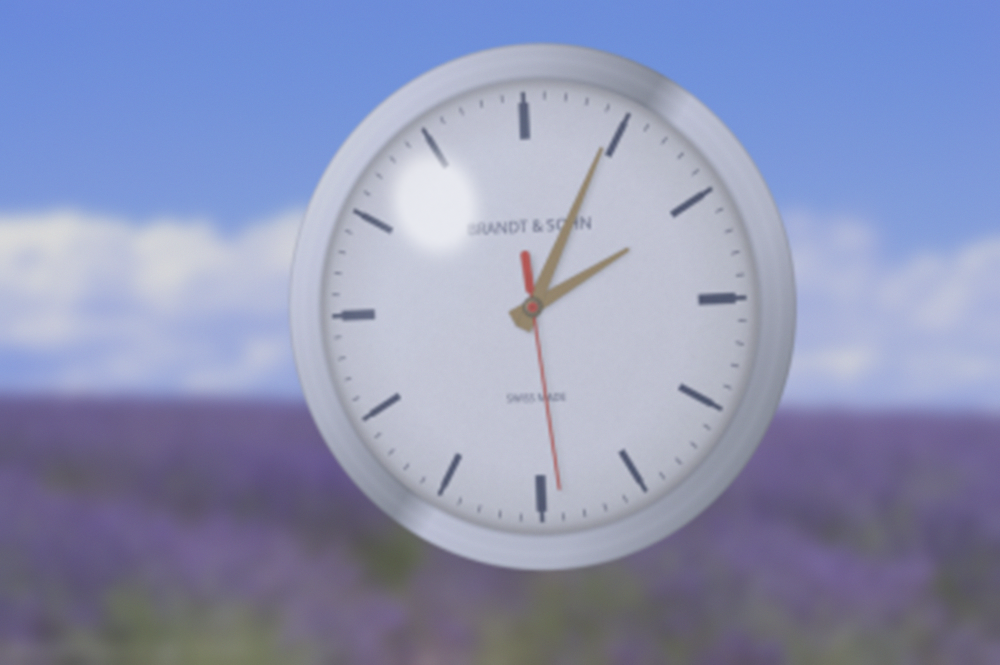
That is 2h04m29s
